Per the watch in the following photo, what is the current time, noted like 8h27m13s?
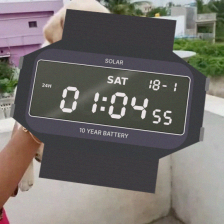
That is 1h04m55s
